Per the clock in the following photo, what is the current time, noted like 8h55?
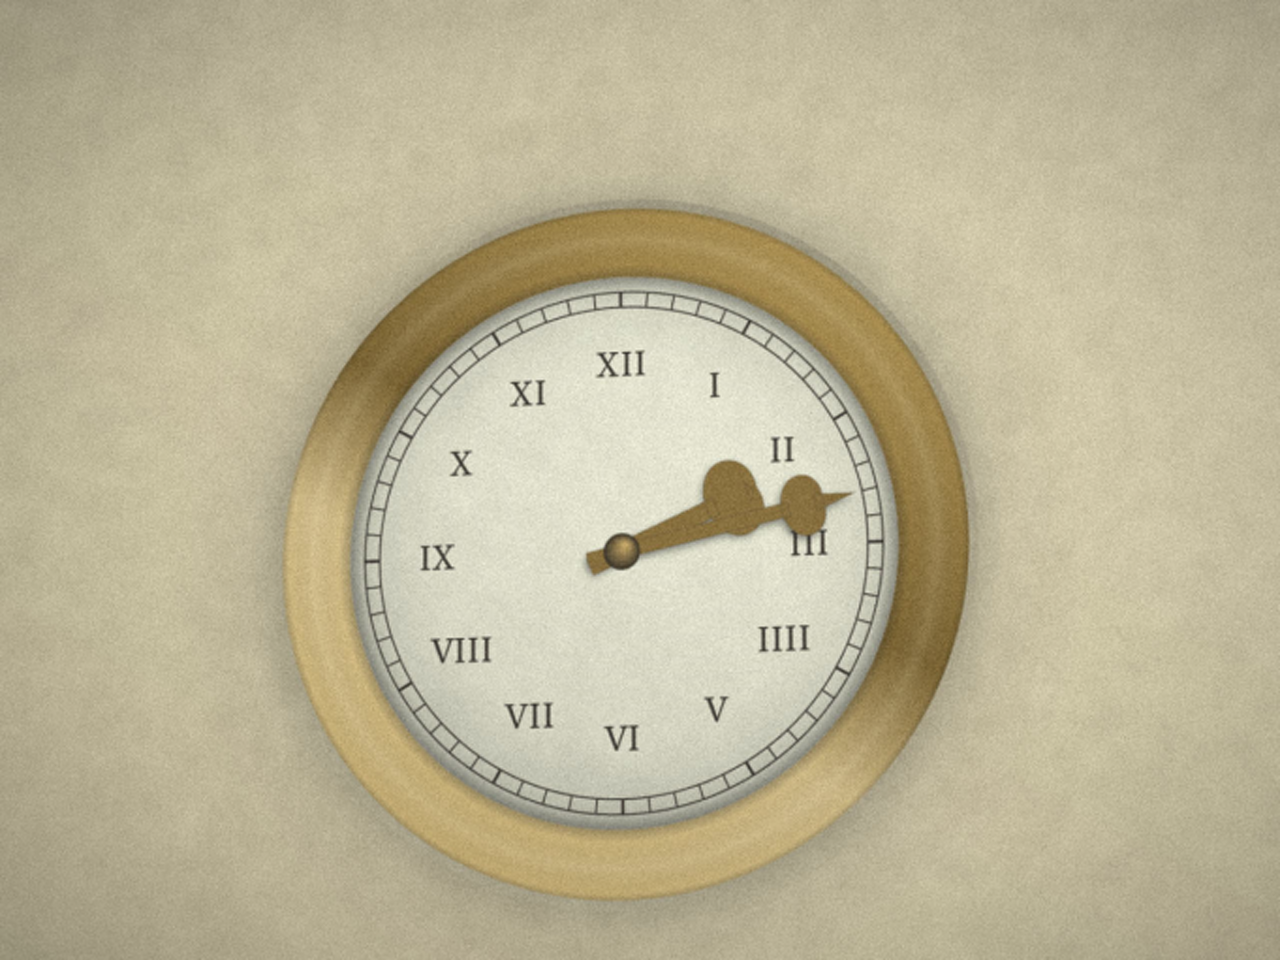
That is 2h13
